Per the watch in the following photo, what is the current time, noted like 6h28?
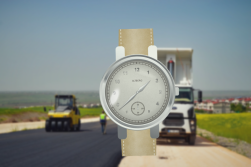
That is 1h38
